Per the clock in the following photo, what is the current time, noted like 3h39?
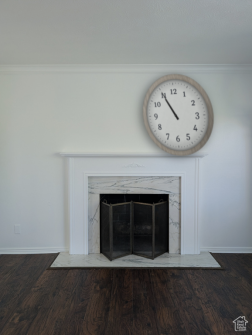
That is 10h55
